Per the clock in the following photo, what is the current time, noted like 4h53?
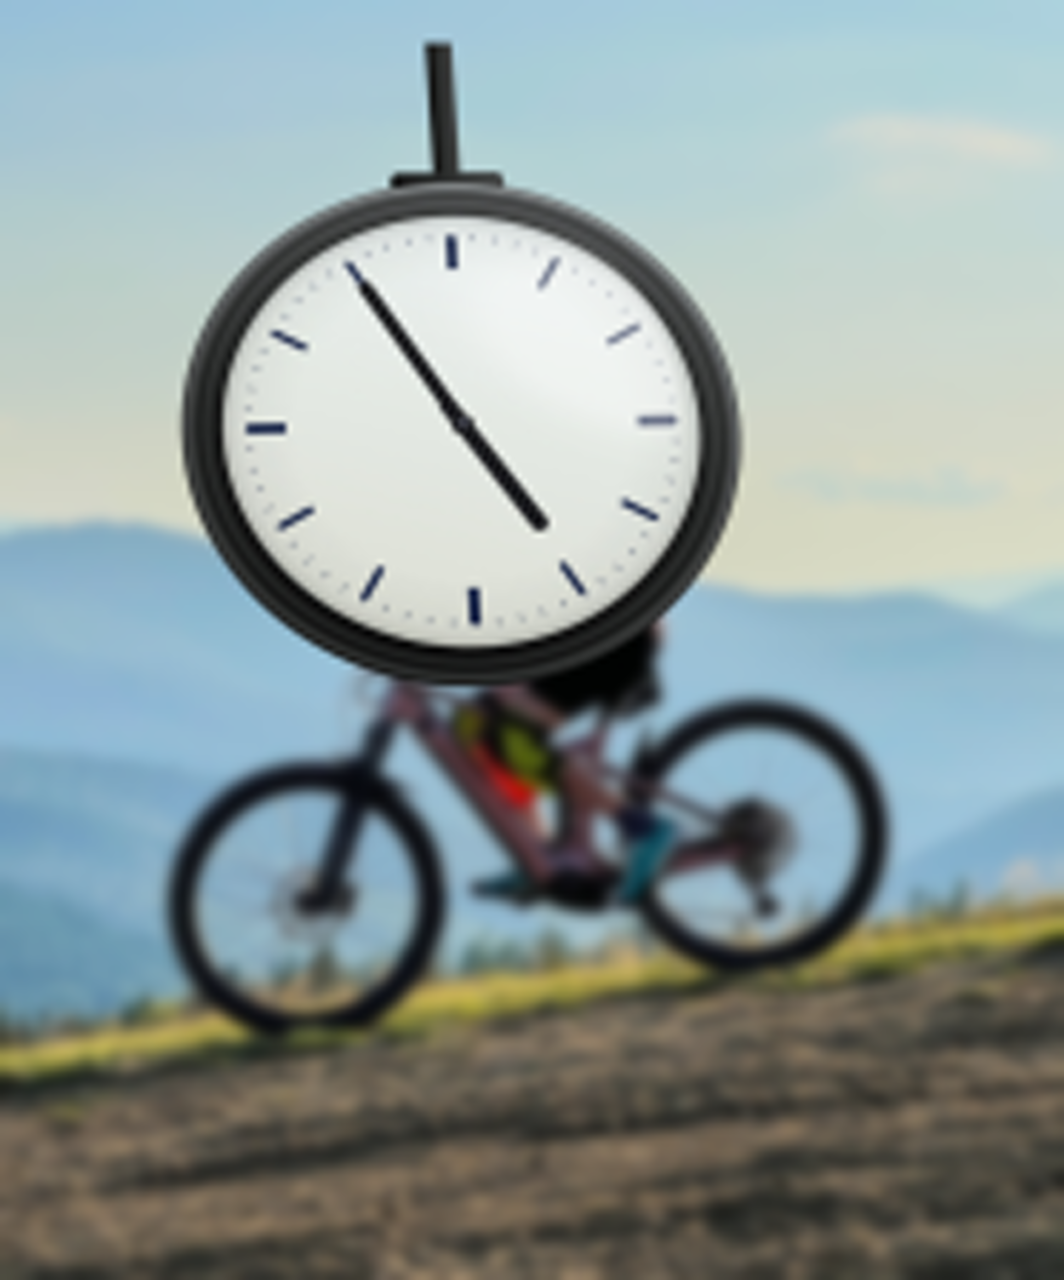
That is 4h55
